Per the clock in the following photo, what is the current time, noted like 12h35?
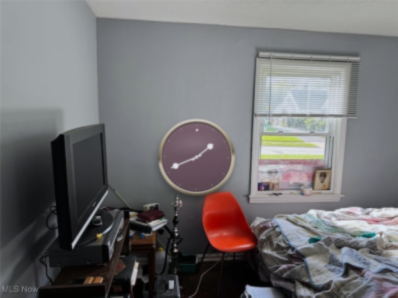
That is 1h41
